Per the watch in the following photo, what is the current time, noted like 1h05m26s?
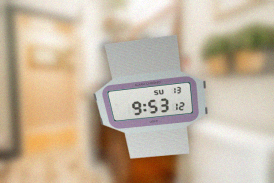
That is 9h53m12s
